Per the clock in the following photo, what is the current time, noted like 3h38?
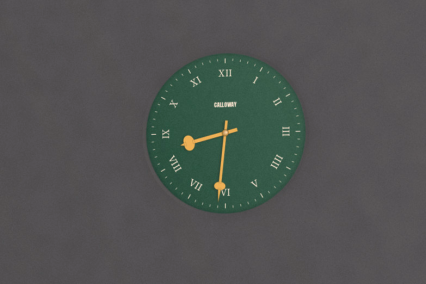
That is 8h31
